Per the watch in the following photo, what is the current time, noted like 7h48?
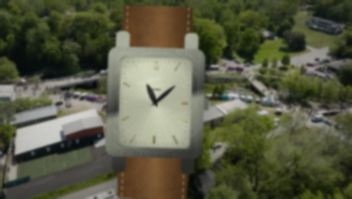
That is 11h08
